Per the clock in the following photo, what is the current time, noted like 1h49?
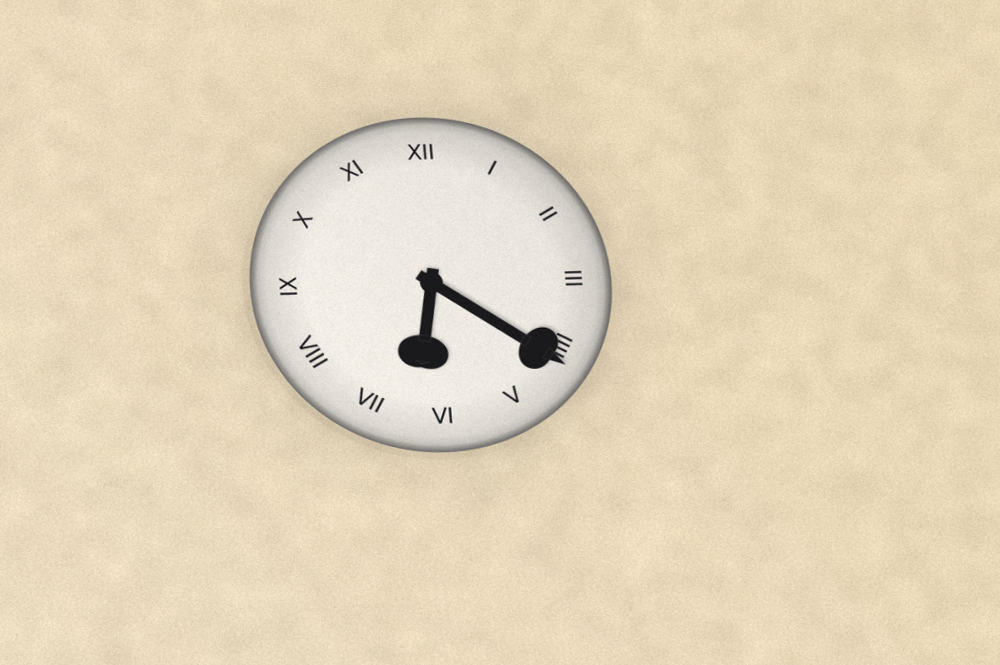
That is 6h21
